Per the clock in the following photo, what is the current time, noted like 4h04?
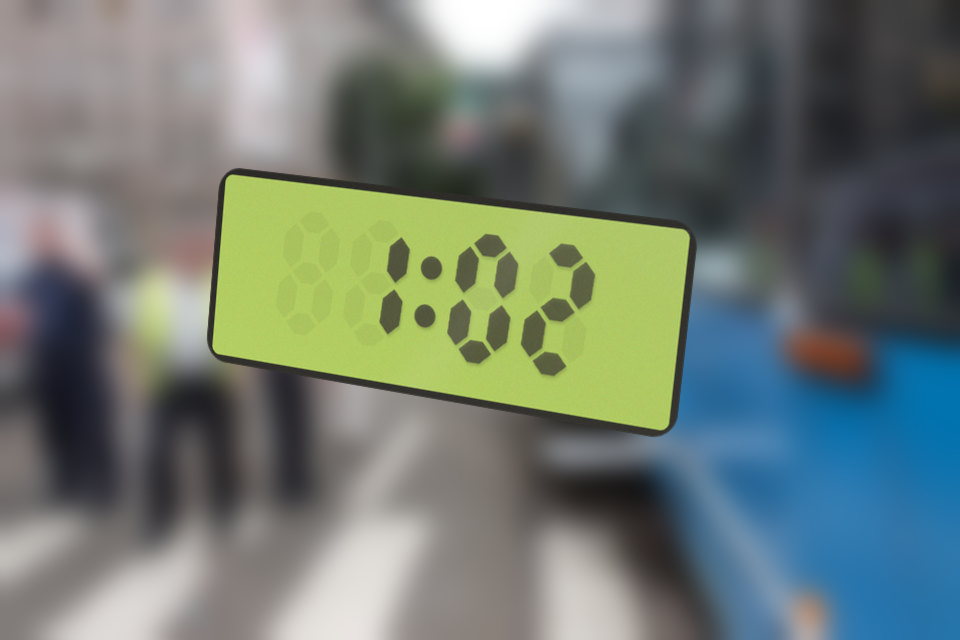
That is 1h02
